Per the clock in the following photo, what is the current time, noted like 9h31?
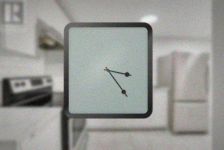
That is 3h24
